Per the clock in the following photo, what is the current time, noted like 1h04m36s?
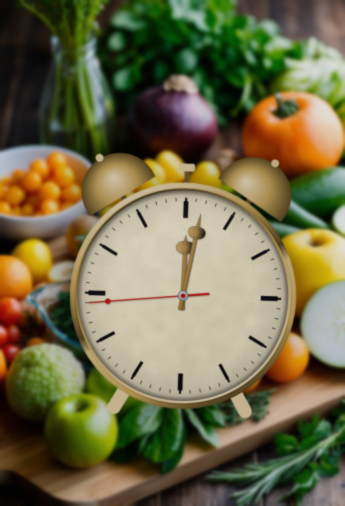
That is 12h01m44s
